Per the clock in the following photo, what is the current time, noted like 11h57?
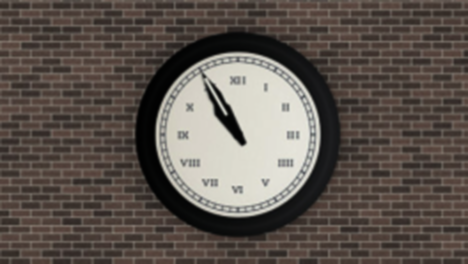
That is 10h55
